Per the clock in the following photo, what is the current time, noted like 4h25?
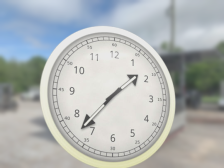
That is 1h37
